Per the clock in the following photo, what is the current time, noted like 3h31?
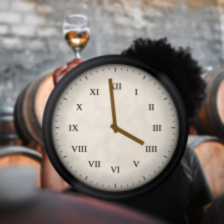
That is 3h59
